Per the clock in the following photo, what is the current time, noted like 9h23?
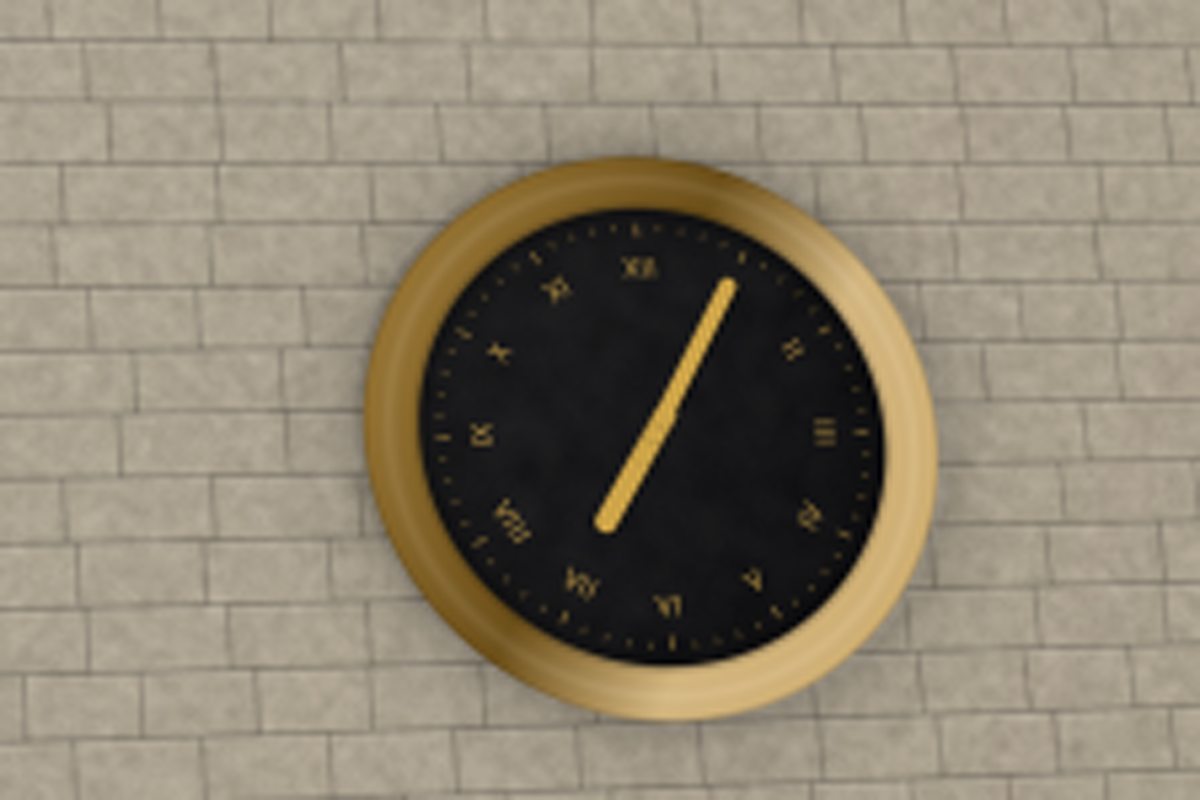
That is 7h05
